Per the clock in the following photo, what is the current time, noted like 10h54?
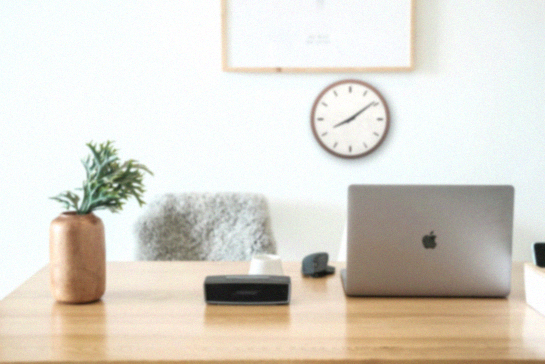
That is 8h09
